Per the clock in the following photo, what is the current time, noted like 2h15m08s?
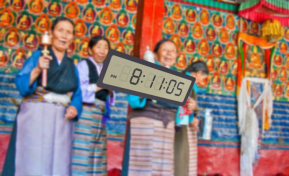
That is 8h11m05s
